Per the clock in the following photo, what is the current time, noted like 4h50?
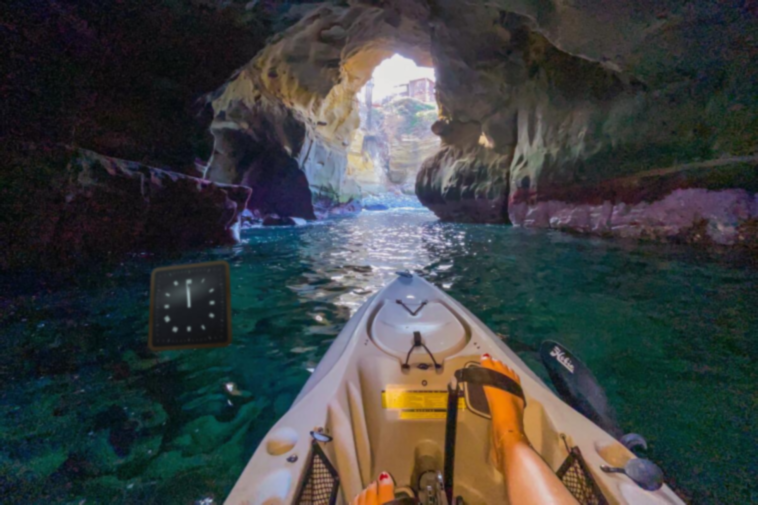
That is 11h59
